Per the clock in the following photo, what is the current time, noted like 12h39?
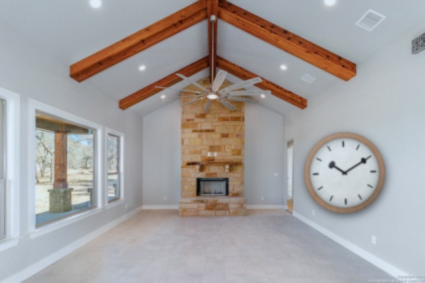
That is 10h10
